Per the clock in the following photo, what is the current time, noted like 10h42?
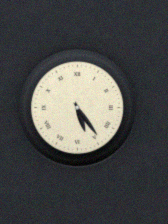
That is 5h24
